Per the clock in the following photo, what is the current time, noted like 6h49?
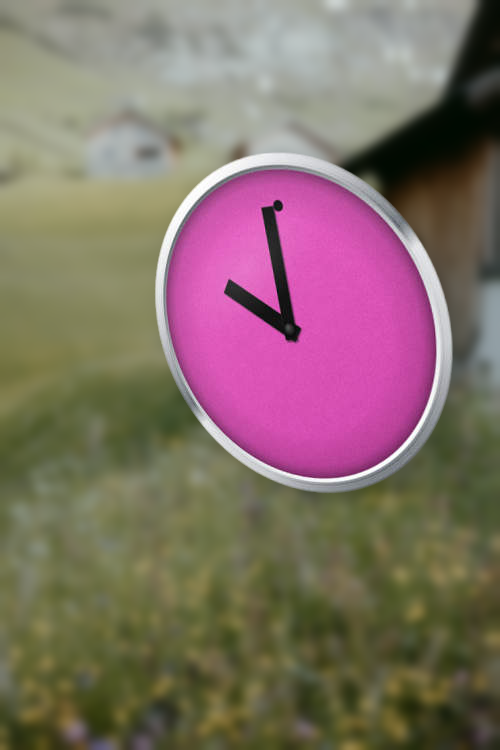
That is 9h59
